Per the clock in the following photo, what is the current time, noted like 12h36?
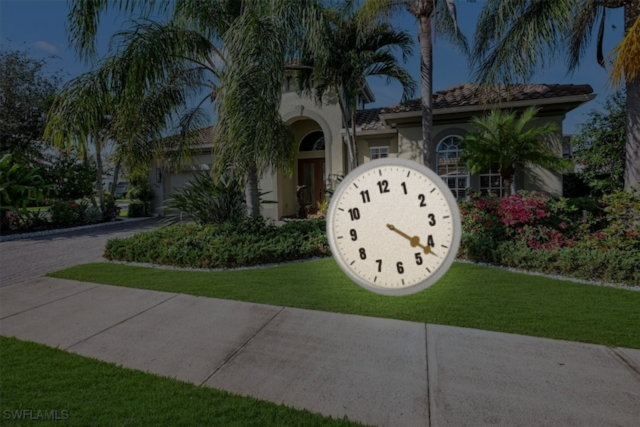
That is 4h22
